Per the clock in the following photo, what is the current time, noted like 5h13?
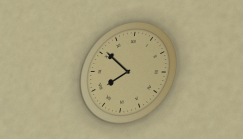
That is 7h51
